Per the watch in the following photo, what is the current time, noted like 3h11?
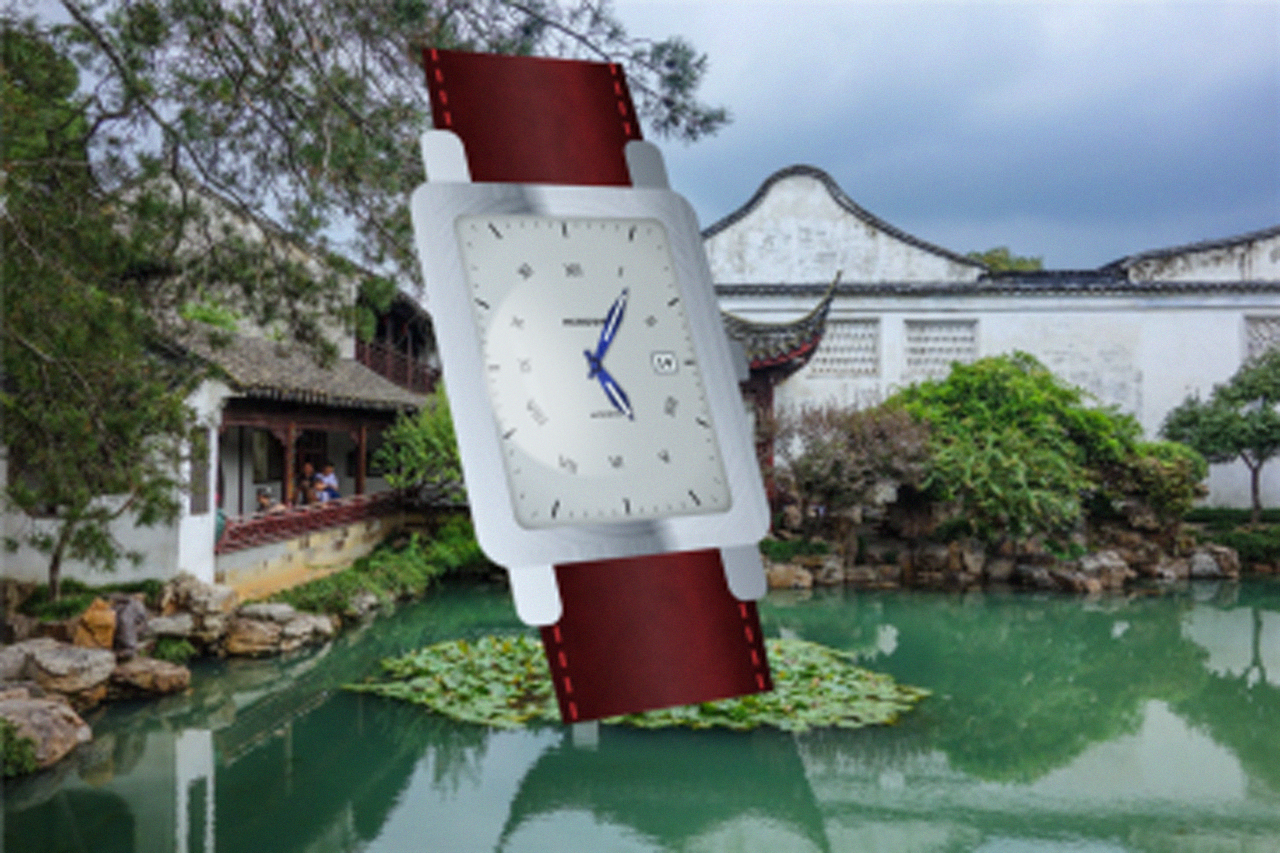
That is 5h06
